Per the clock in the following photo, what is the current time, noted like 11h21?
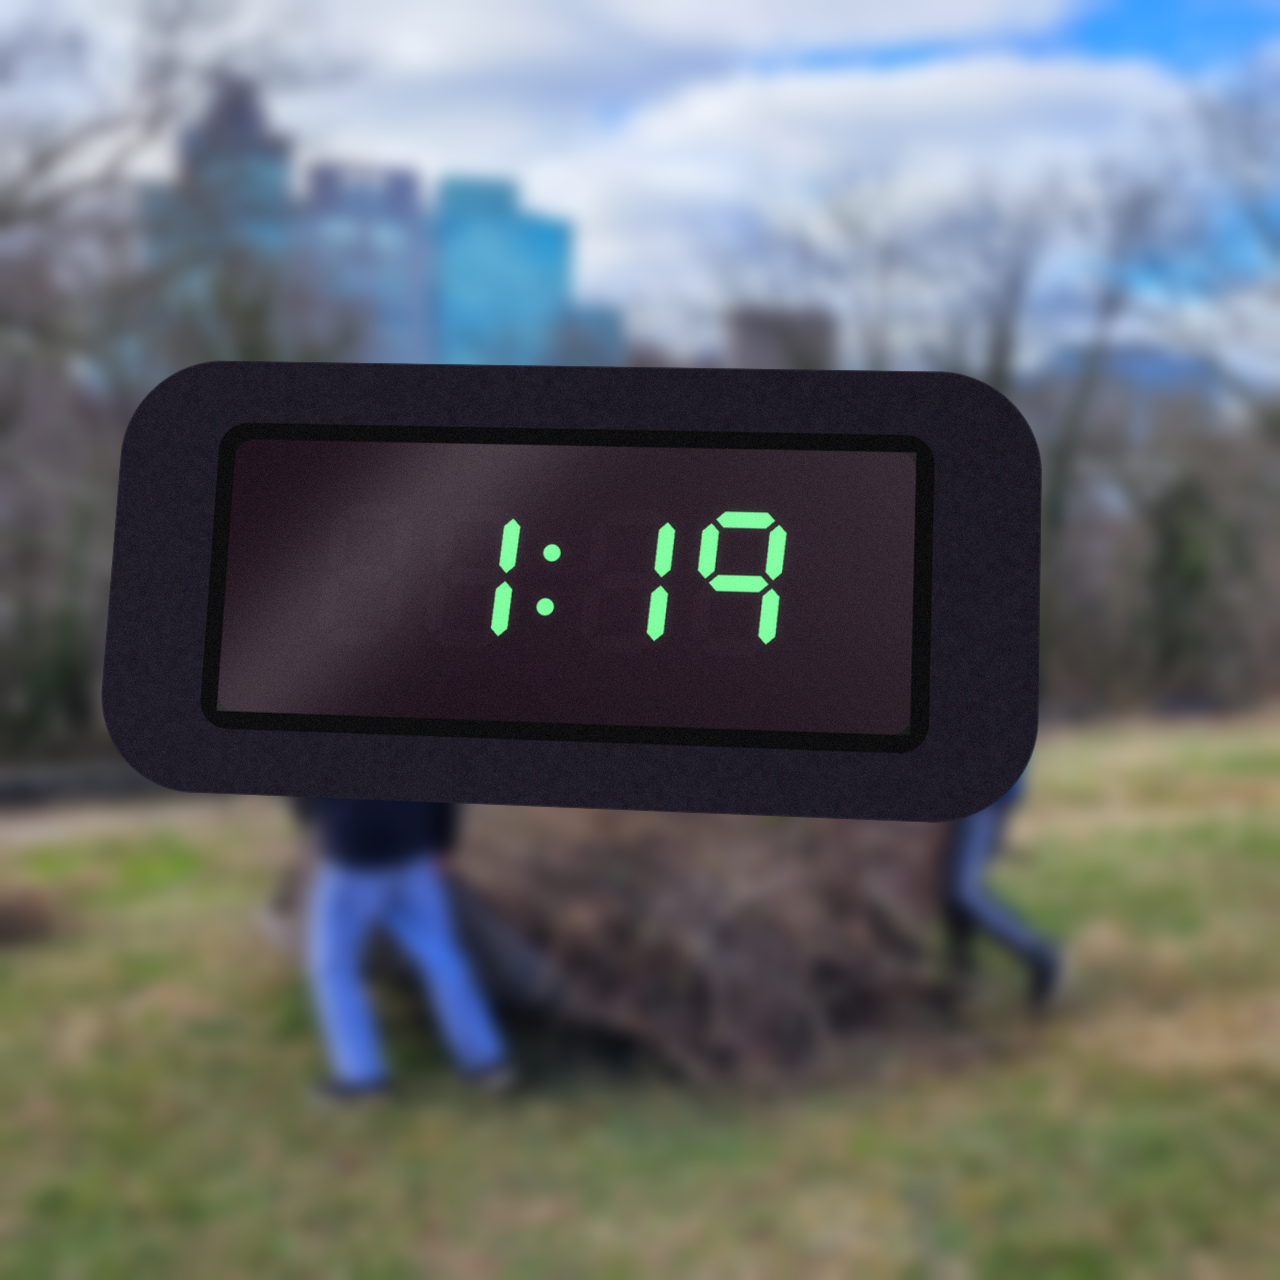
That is 1h19
